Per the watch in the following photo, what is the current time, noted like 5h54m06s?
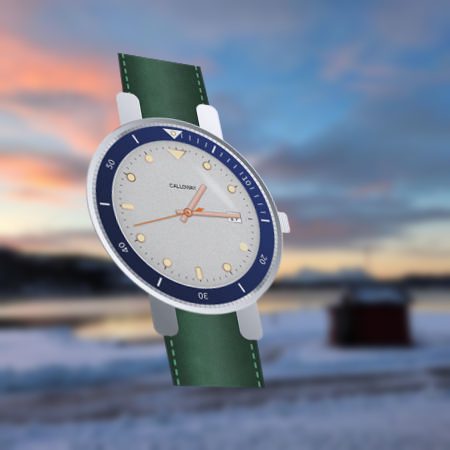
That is 1h14m42s
